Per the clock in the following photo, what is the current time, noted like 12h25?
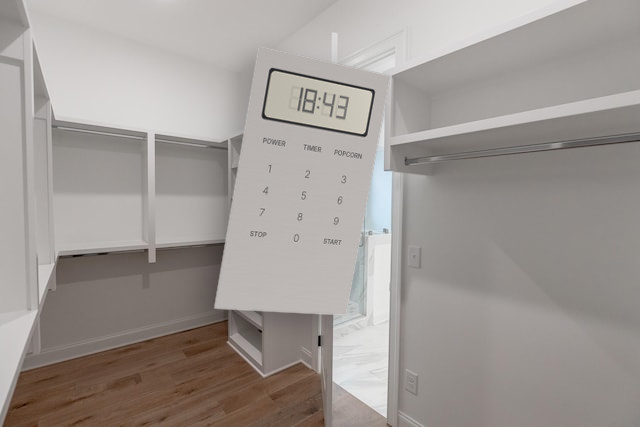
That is 18h43
